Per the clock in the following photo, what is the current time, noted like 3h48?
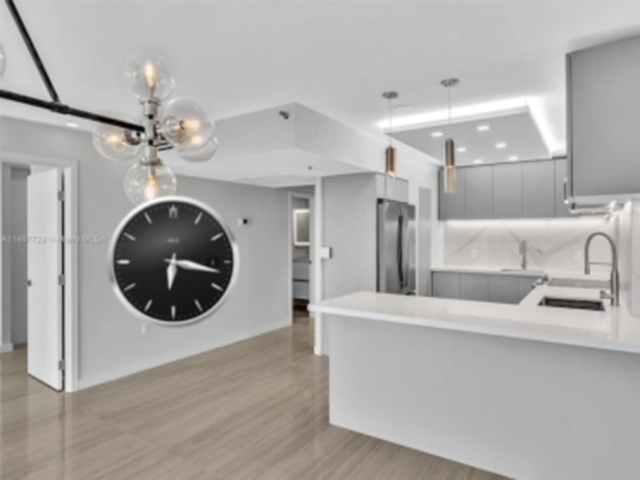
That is 6h17
